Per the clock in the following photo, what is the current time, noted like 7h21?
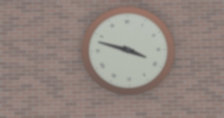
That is 3h48
